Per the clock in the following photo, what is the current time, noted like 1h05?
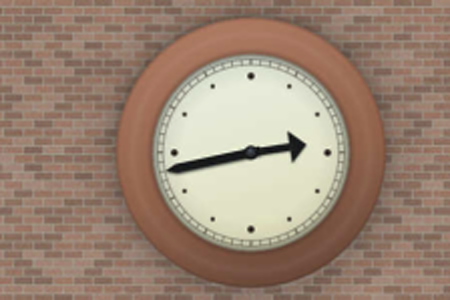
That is 2h43
